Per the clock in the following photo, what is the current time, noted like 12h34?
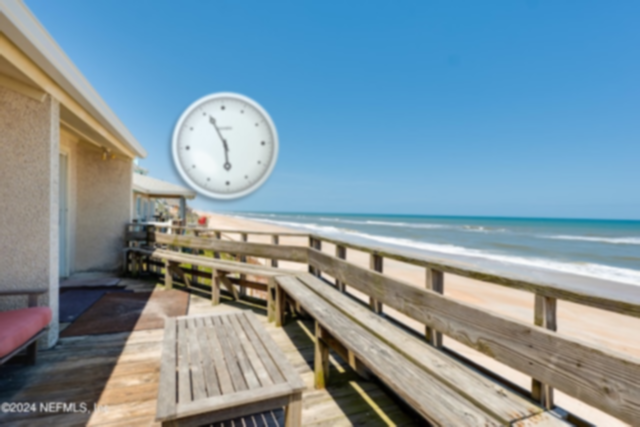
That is 5h56
